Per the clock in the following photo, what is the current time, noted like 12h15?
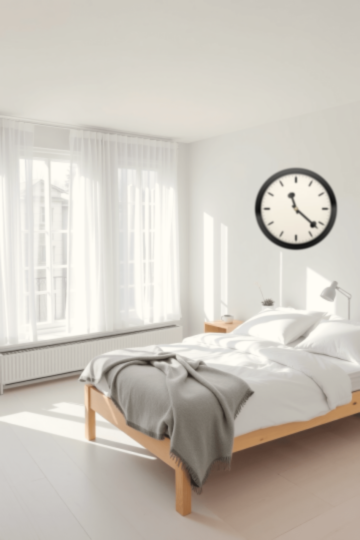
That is 11h22
